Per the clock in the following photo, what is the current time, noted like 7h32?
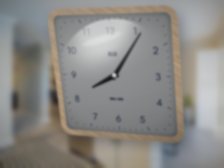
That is 8h06
